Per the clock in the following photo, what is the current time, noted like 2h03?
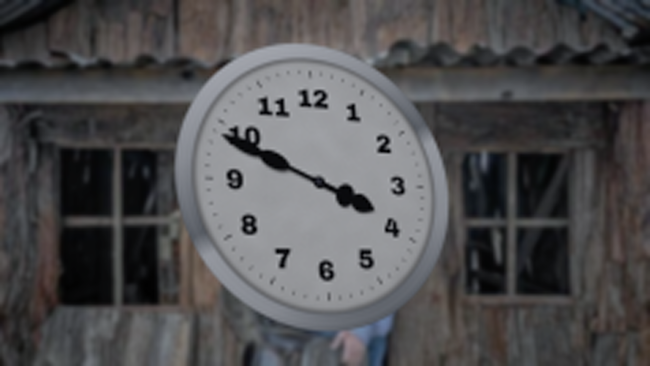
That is 3h49
